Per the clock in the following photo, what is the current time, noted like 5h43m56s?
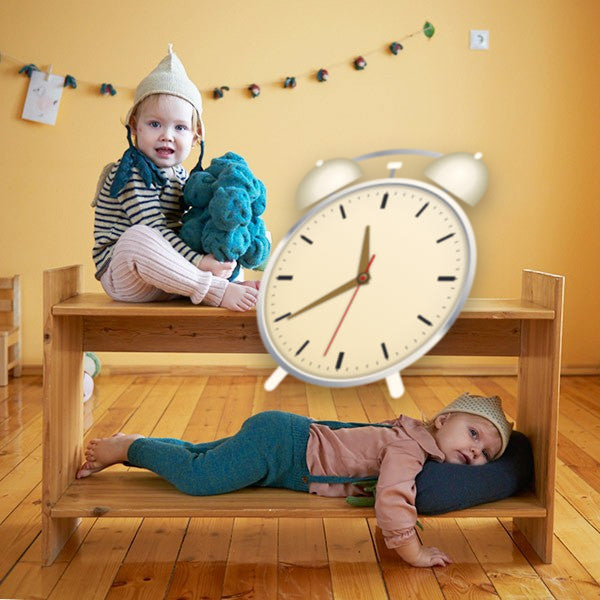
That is 11h39m32s
